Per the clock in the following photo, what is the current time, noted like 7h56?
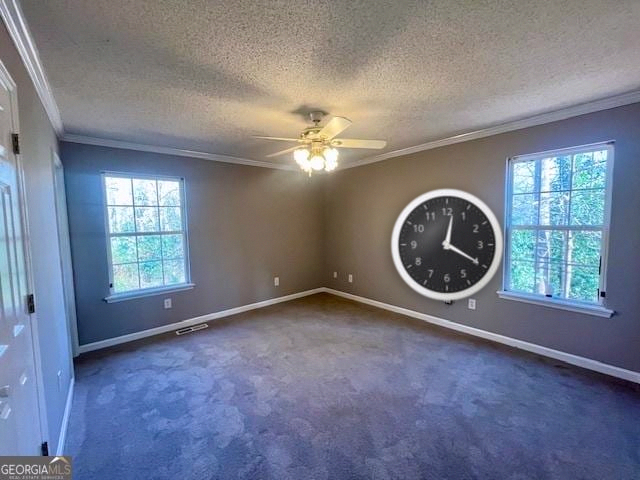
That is 12h20
